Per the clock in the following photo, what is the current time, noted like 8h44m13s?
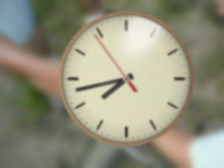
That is 7h42m54s
